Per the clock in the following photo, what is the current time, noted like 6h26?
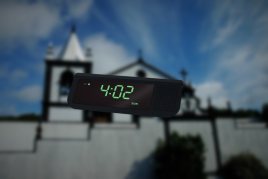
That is 4h02
